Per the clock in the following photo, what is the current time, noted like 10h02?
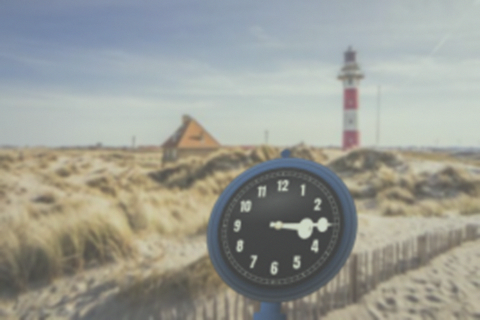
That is 3h15
